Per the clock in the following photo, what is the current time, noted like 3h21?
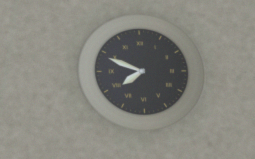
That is 7h49
